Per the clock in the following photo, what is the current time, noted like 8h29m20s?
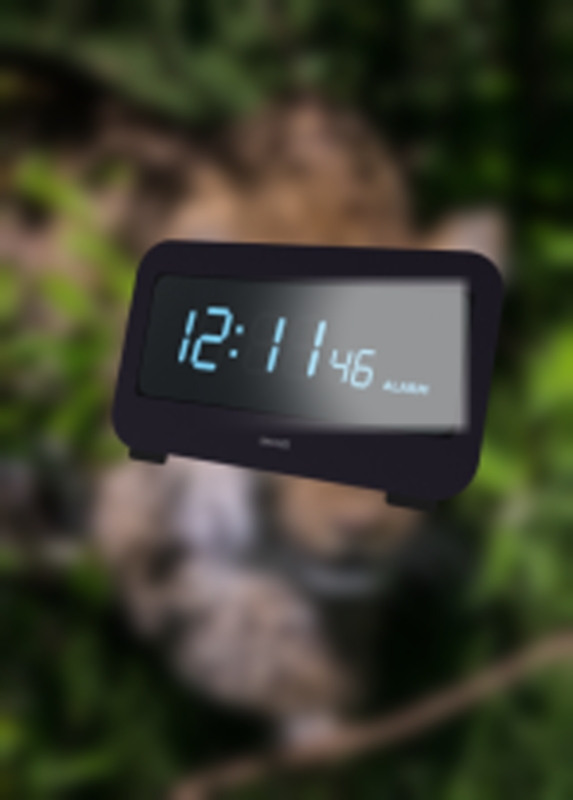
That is 12h11m46s
